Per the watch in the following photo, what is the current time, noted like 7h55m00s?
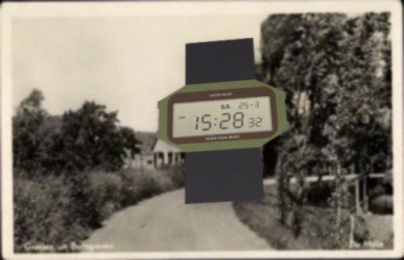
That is 15h28m32s
